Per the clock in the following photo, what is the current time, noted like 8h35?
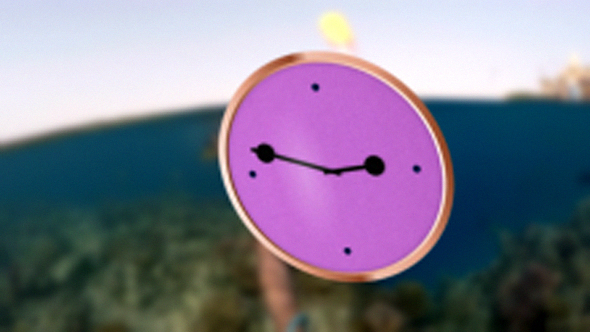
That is 2h48
